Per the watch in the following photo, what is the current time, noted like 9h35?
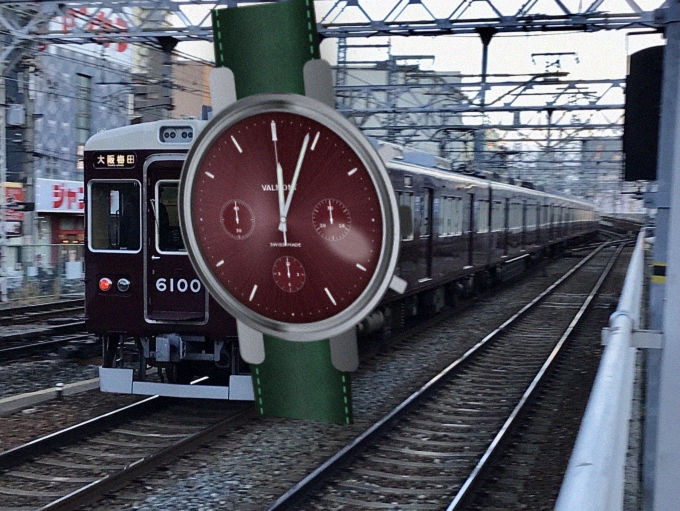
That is 12h04
